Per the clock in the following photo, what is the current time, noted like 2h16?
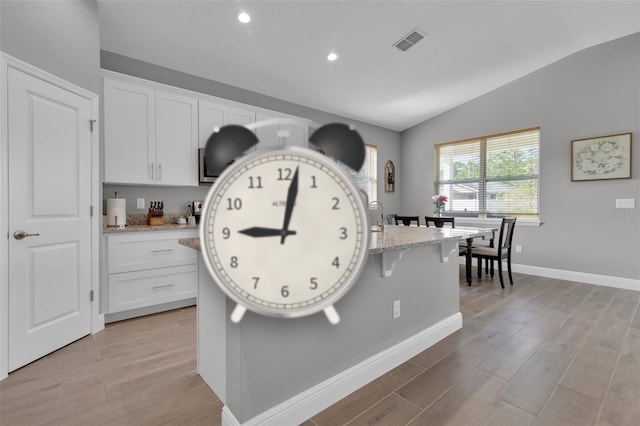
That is 9h02
